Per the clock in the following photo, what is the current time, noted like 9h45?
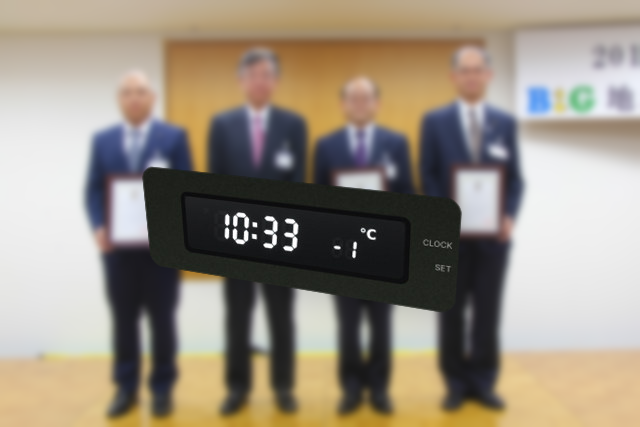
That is 10h33
